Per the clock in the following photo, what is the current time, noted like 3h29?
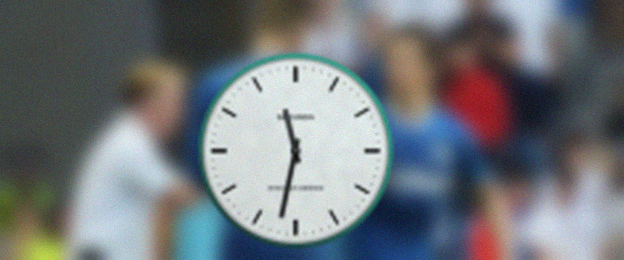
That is 11h32
